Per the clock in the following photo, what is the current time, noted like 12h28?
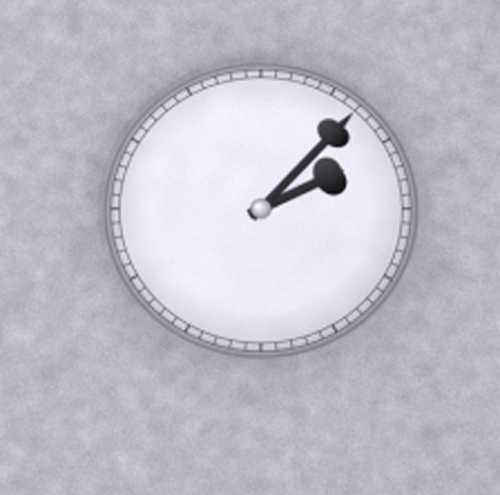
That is 2h07
